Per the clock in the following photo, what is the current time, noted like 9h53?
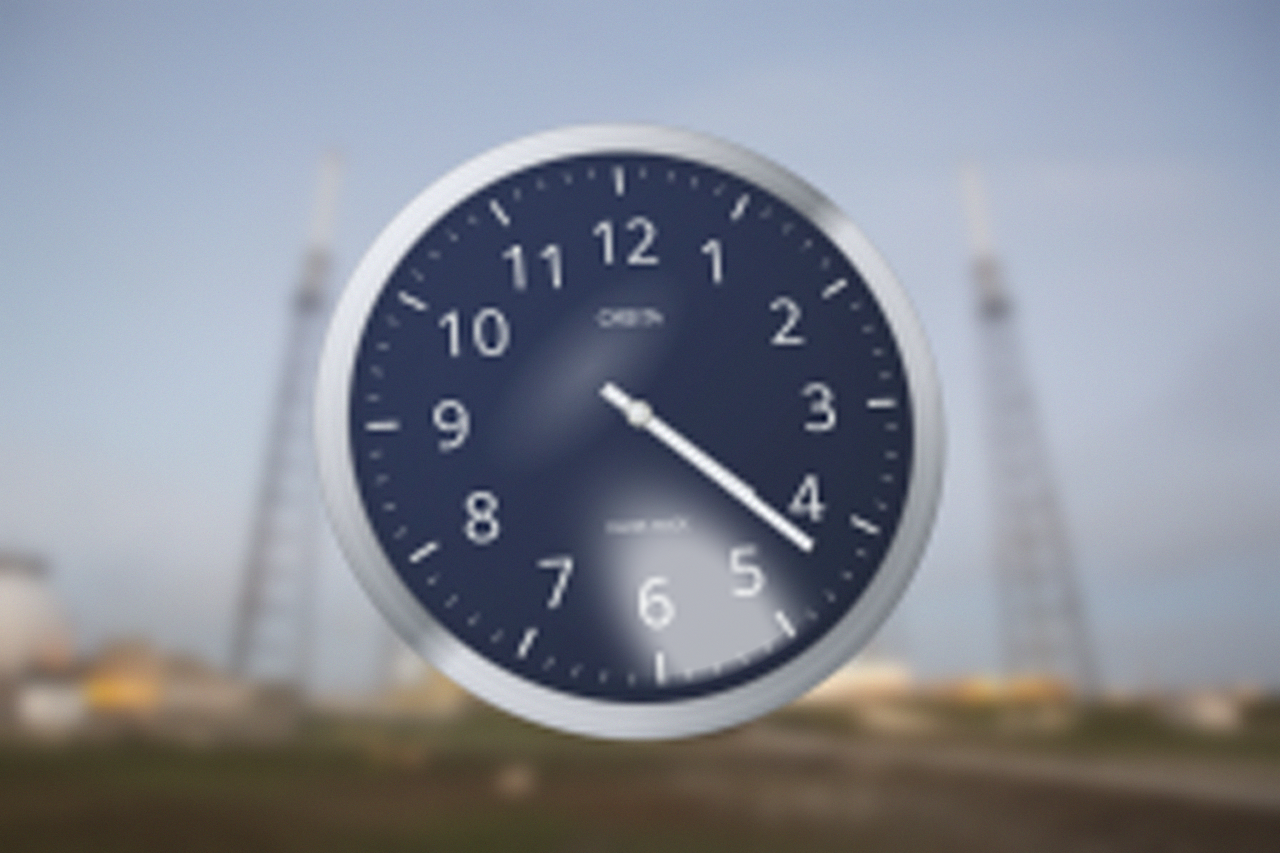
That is 4h22
